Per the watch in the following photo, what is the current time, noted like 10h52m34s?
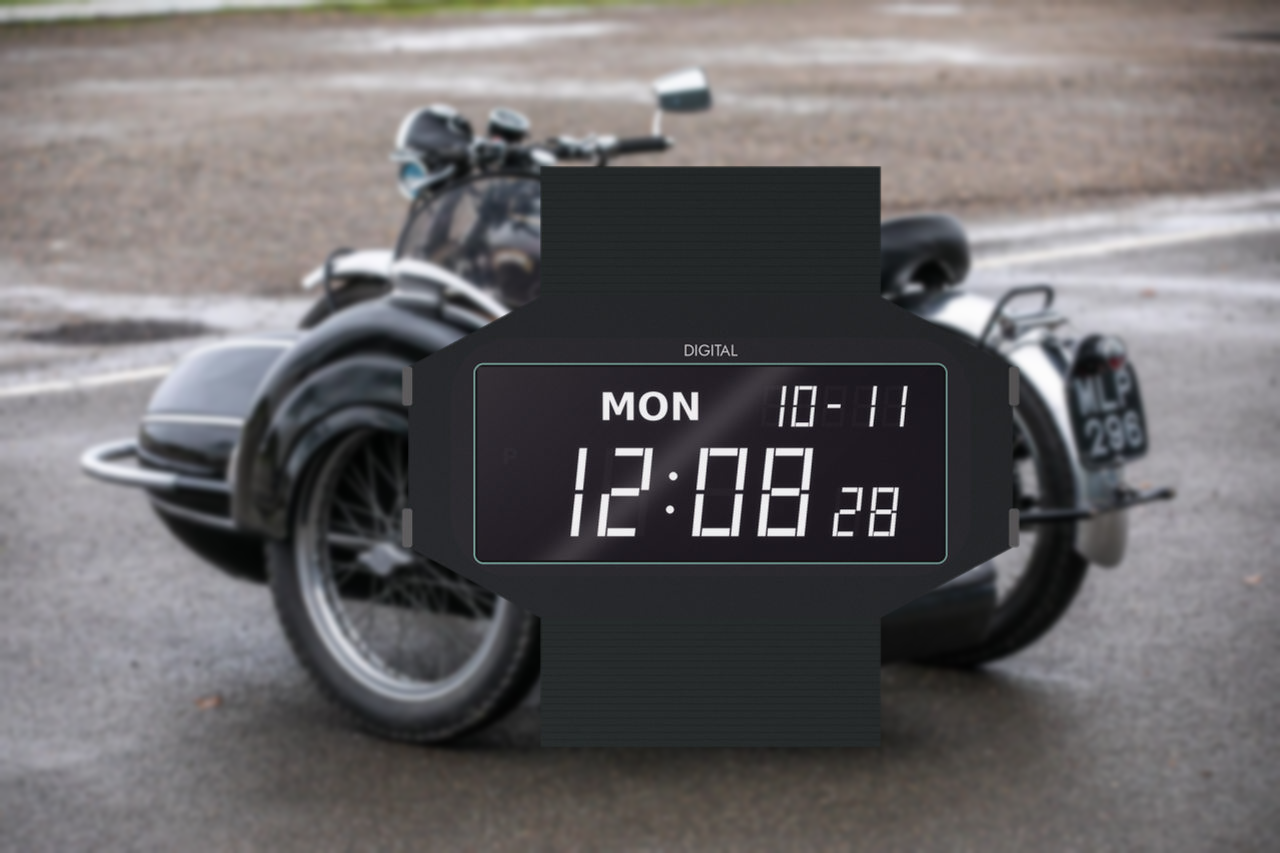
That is 12h08m28s
